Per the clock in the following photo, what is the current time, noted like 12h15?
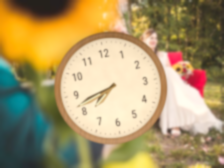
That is 7h42
